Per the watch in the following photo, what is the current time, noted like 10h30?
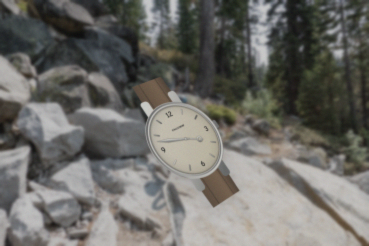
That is 3h48
